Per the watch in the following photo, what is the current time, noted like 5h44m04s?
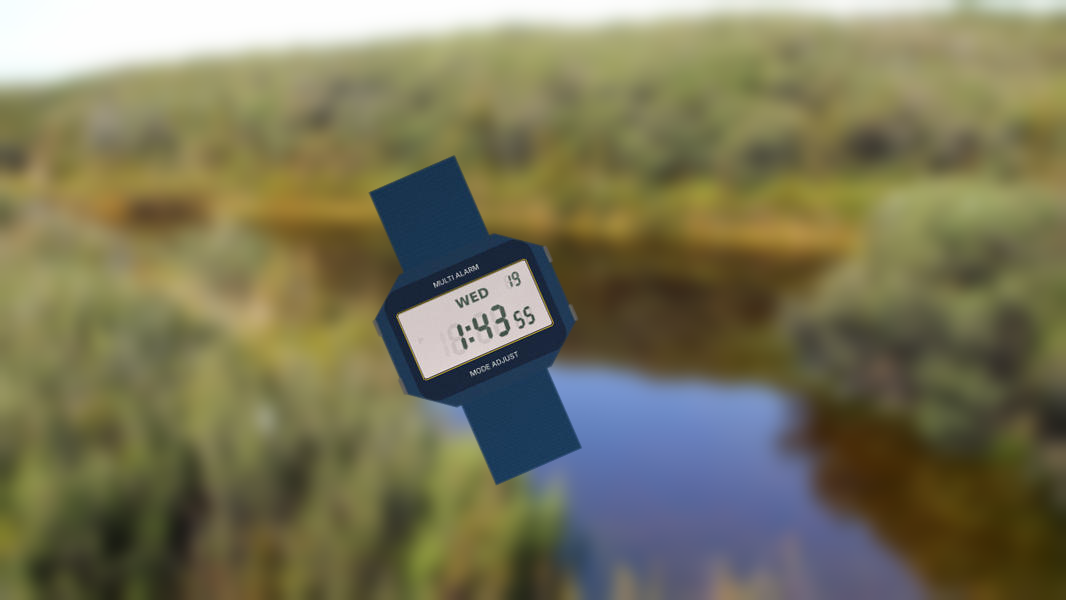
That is 1h43m55s
